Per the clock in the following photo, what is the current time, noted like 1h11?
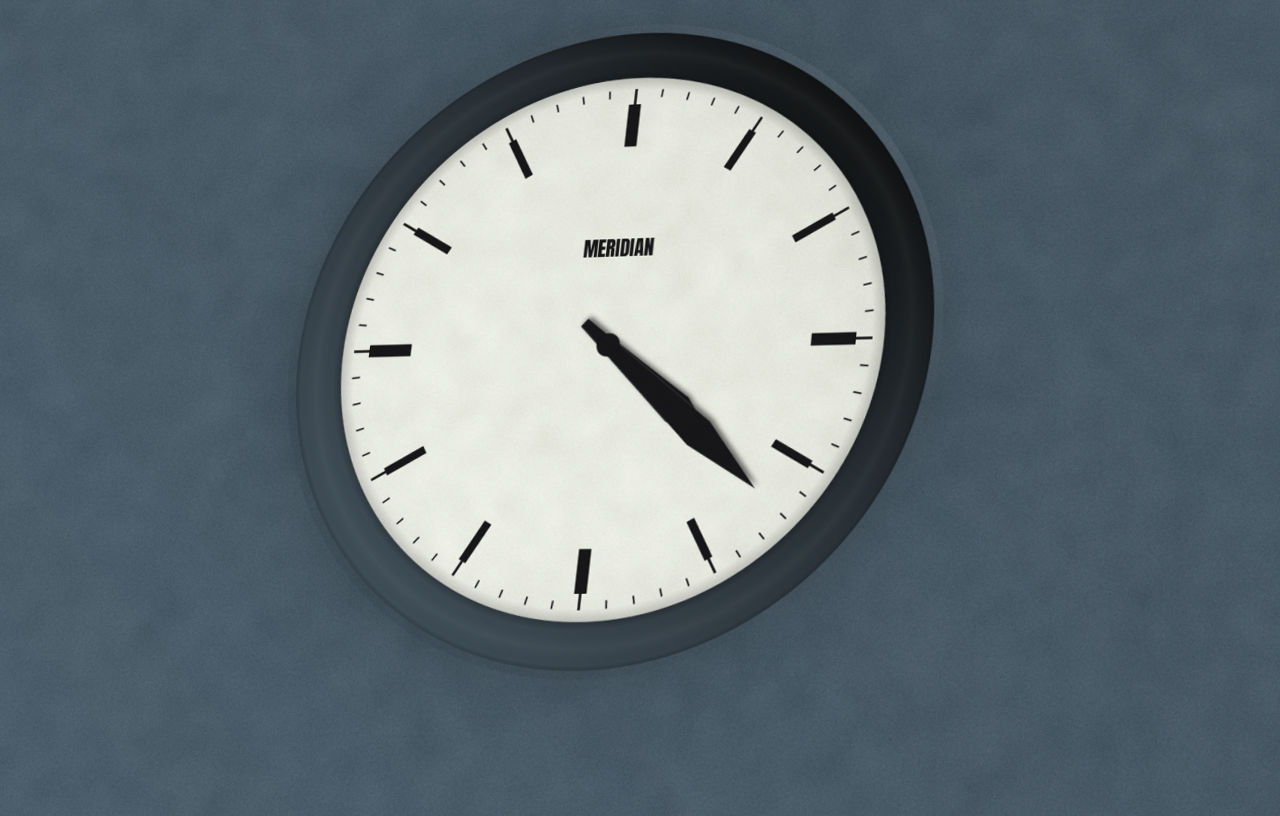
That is 4h22
